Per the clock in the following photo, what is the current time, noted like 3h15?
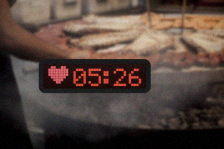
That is 5h26
